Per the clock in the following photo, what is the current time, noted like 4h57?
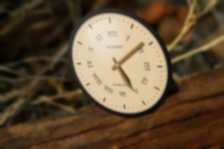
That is 5h09
